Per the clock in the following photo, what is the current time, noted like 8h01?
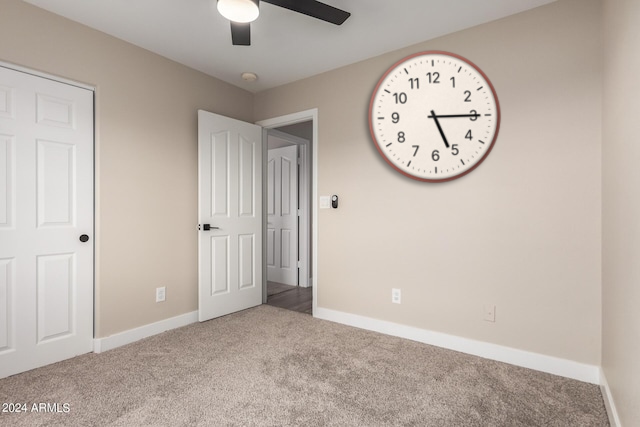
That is 5h15
